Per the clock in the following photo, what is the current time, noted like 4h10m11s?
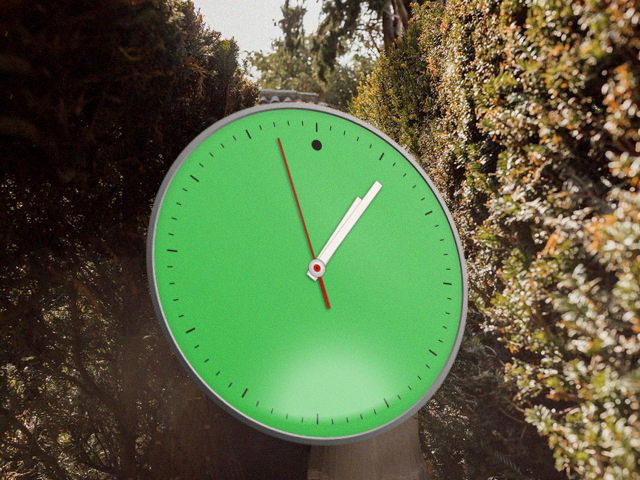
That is 1h05m57s
